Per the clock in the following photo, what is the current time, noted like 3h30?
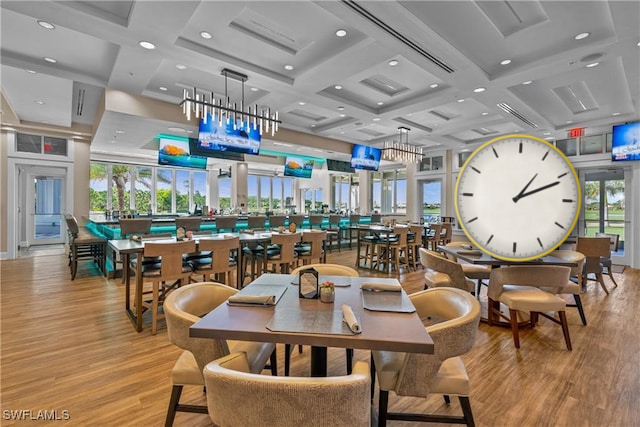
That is 1h11
